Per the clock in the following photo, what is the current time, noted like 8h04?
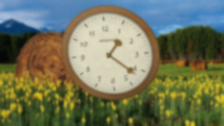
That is 1h22
